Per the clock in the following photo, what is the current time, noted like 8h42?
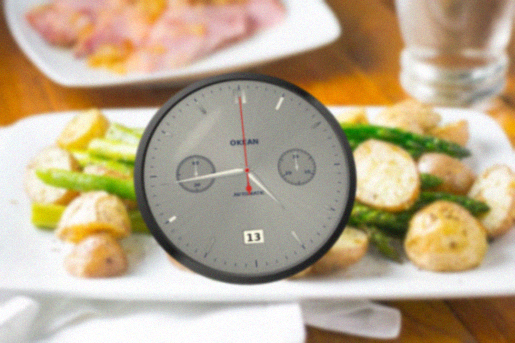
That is 4h44
